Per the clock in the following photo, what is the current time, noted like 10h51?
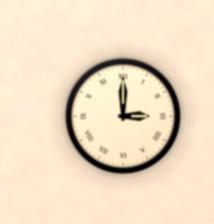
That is 3h00
